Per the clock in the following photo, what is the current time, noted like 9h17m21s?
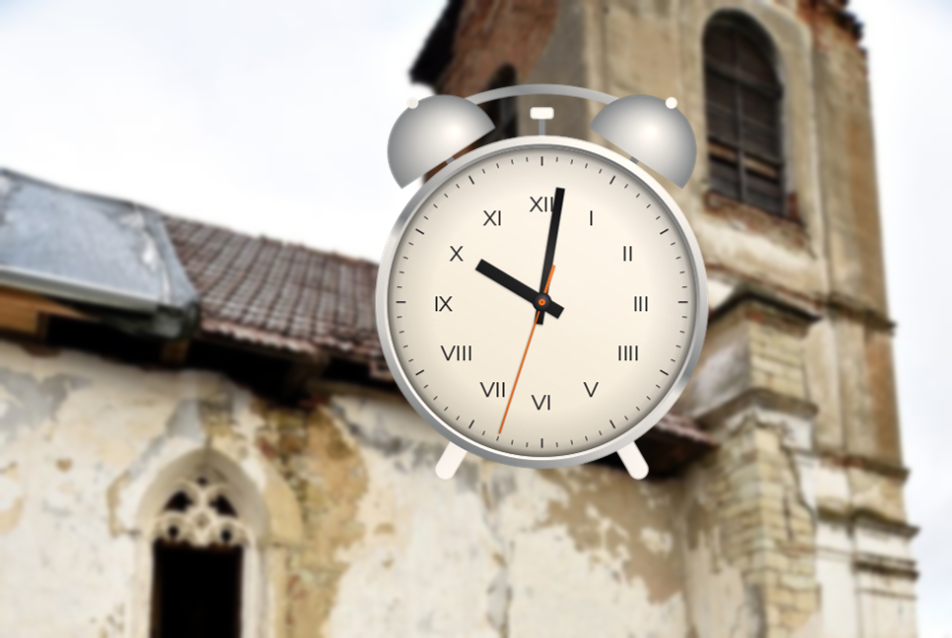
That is 10h01m33s
